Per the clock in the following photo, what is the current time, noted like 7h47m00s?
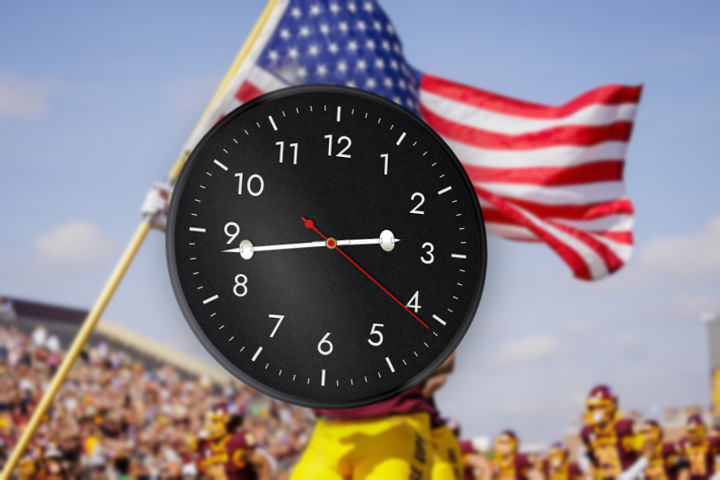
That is 2h43m21s
